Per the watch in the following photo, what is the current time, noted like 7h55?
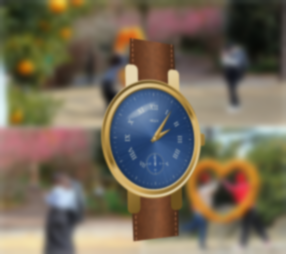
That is 2h06
